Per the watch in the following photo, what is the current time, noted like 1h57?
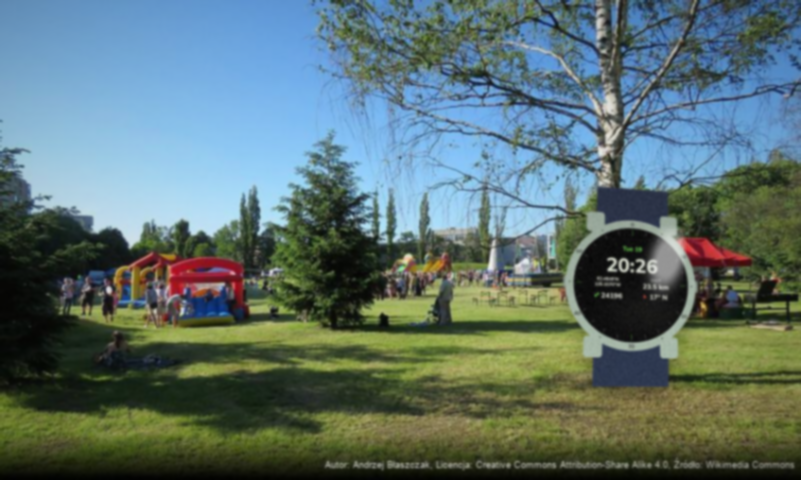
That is 20h26
